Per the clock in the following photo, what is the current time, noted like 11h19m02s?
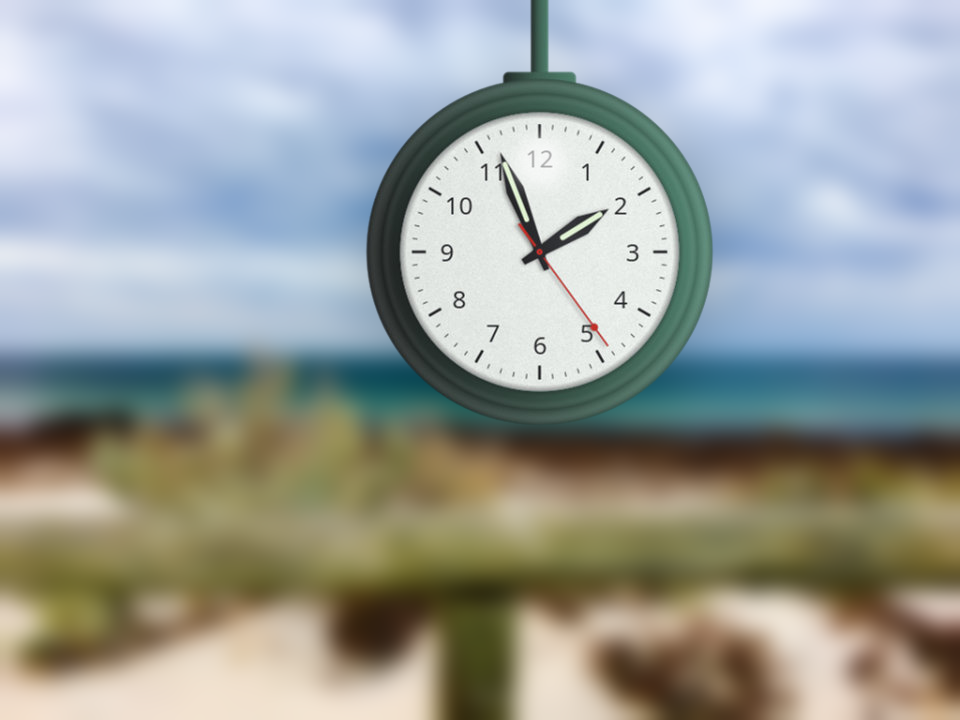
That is 1h56m24s
